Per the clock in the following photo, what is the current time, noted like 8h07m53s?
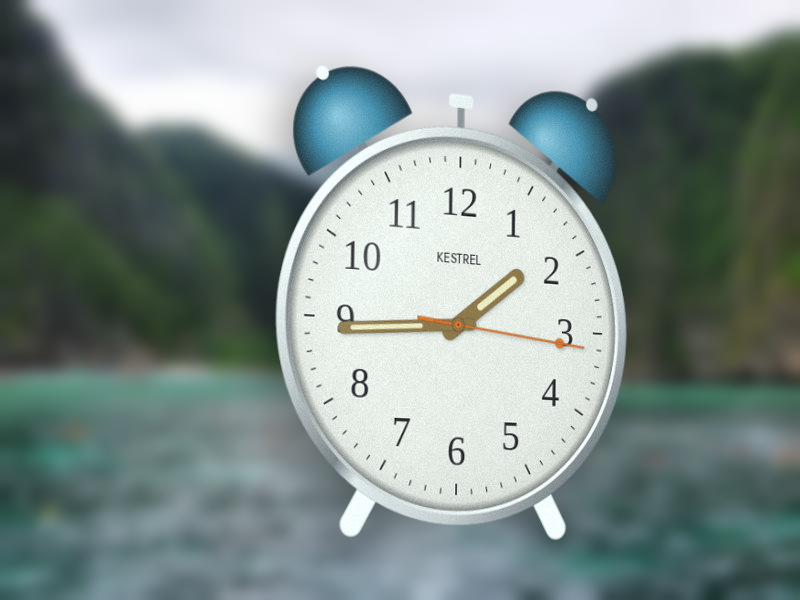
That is 1h44m16s
